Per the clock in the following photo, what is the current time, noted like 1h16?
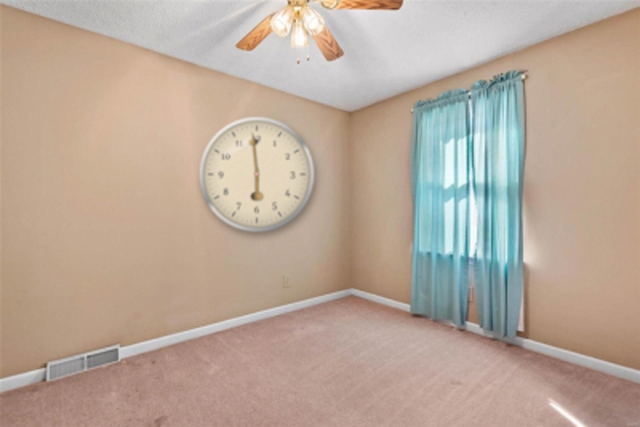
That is 5h59
